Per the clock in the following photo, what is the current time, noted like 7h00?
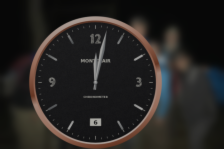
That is 12h02
